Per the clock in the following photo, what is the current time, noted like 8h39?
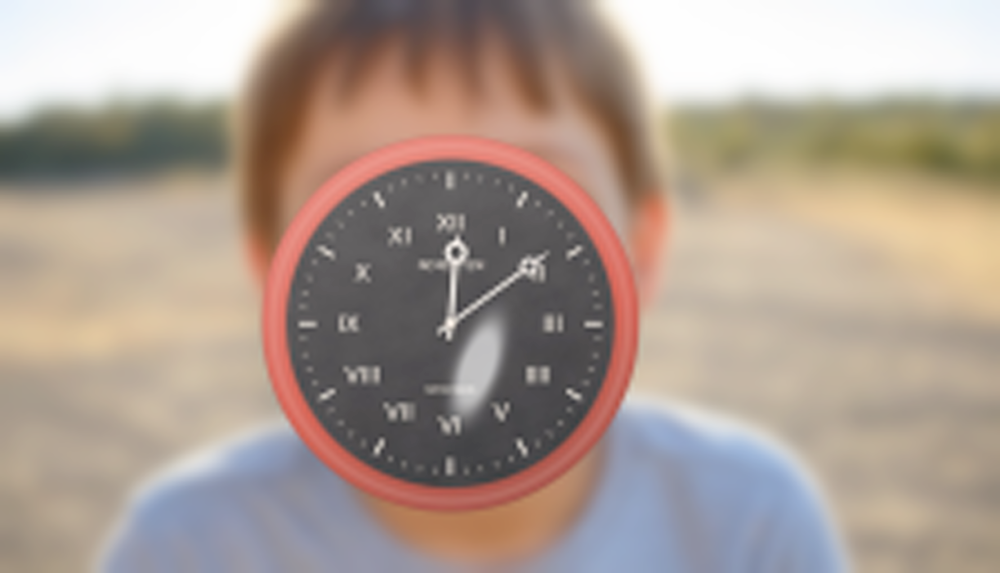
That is 12h09
